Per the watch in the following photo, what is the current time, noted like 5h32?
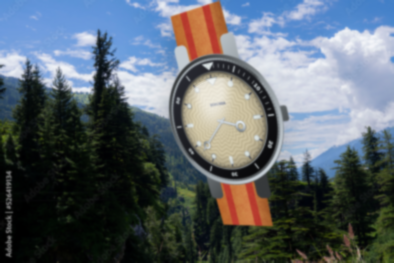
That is 3h38
